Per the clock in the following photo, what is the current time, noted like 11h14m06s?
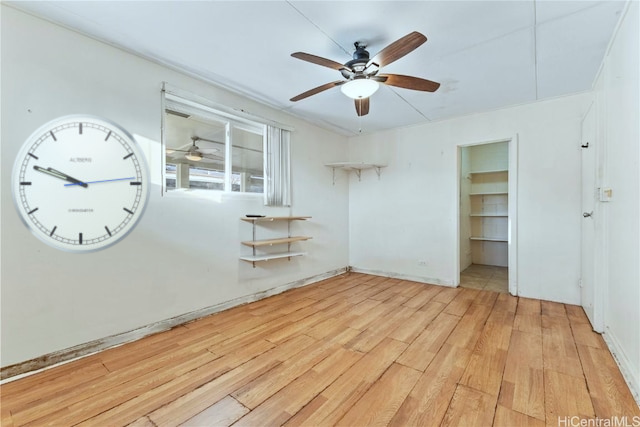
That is 9h48m14s
